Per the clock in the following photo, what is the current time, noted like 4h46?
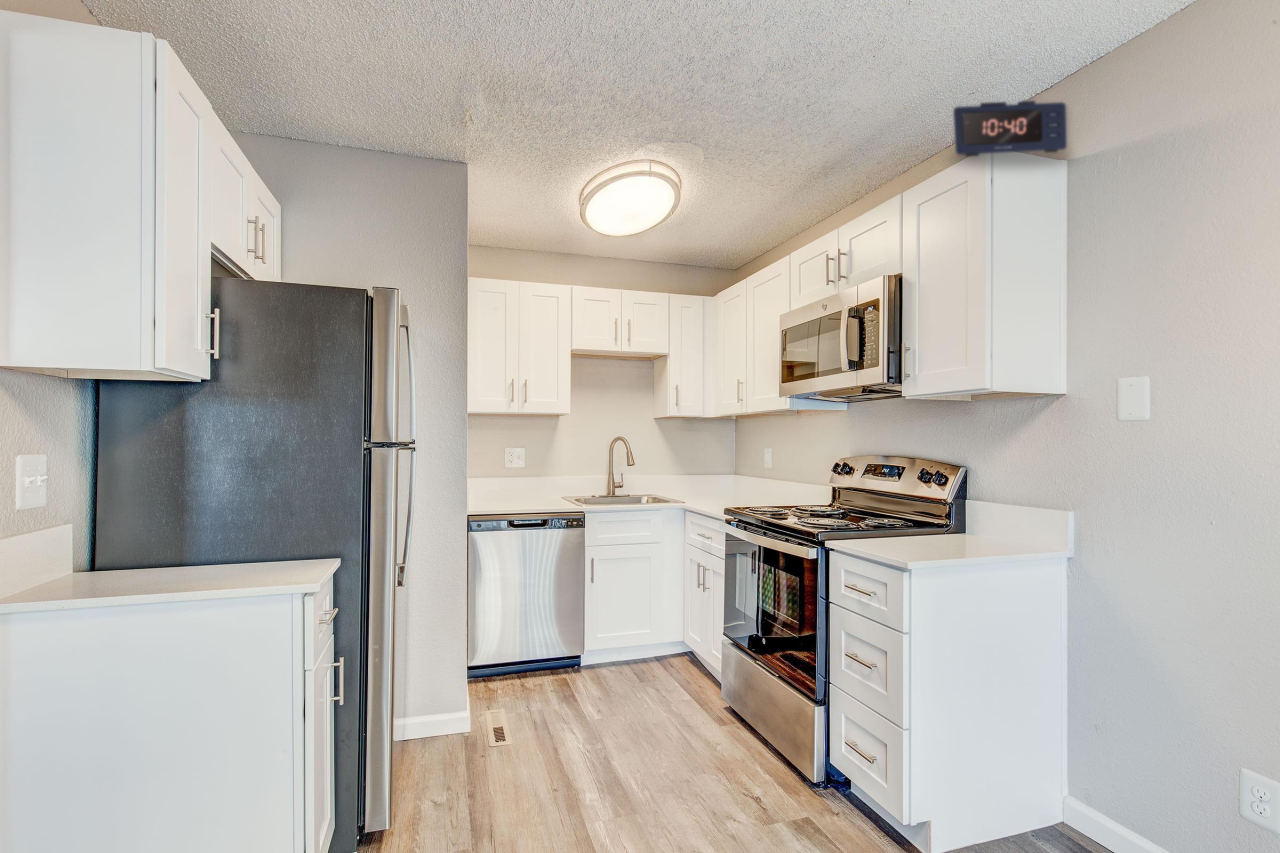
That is 10h40
